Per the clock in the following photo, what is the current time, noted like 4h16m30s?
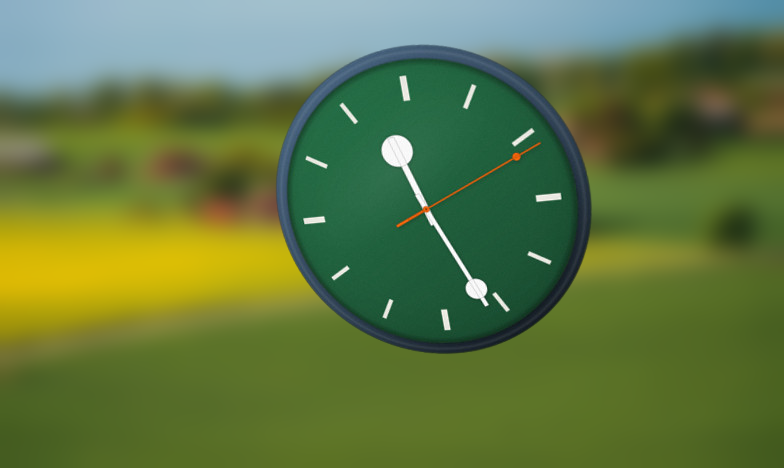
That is 11h26m11s
